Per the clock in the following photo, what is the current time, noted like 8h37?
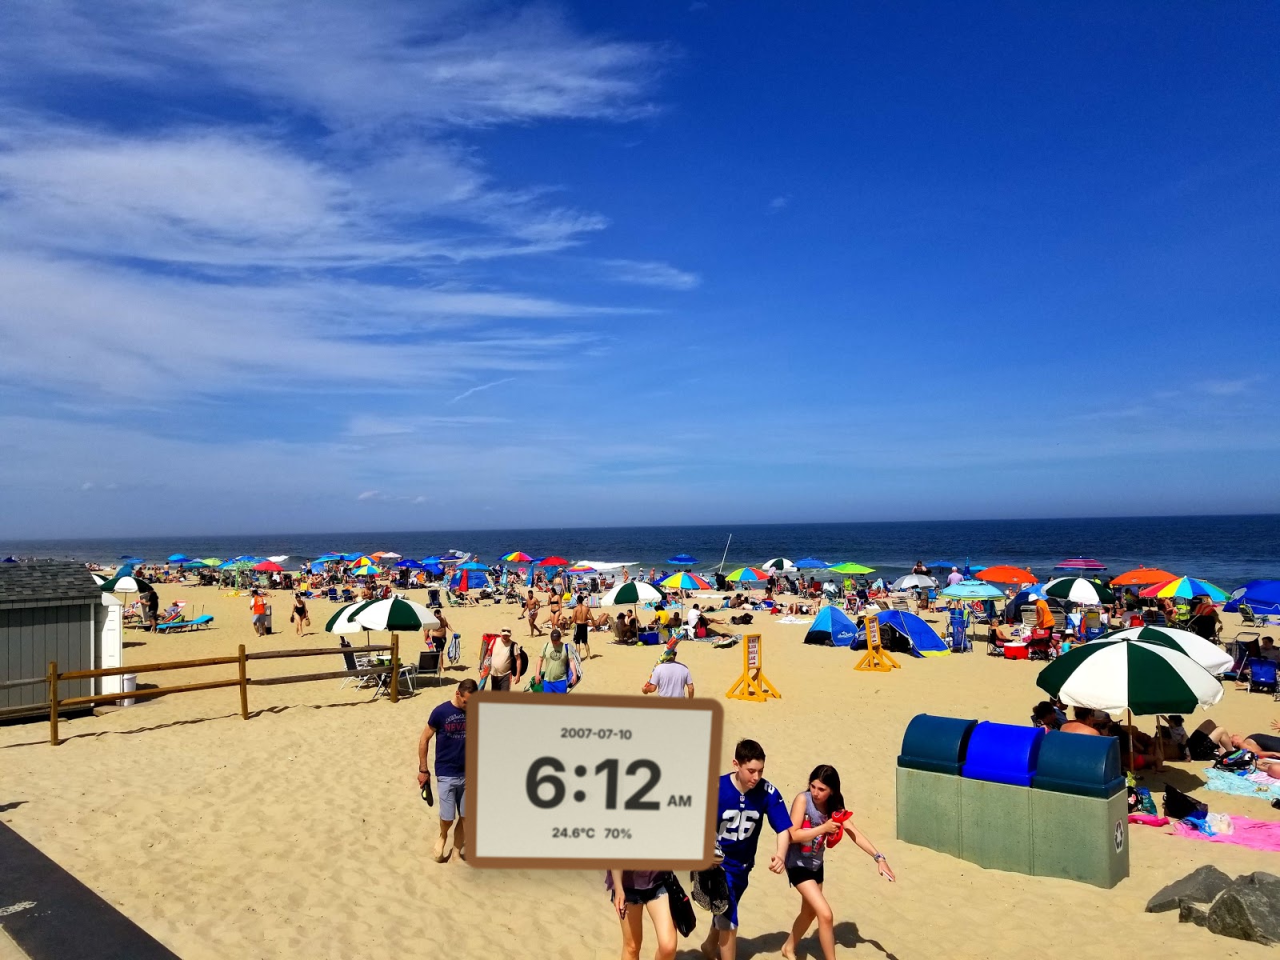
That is 6h12
